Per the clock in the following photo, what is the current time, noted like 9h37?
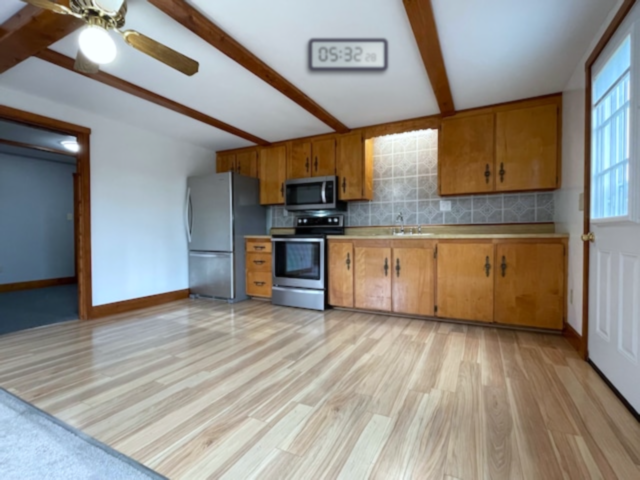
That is 5h32
